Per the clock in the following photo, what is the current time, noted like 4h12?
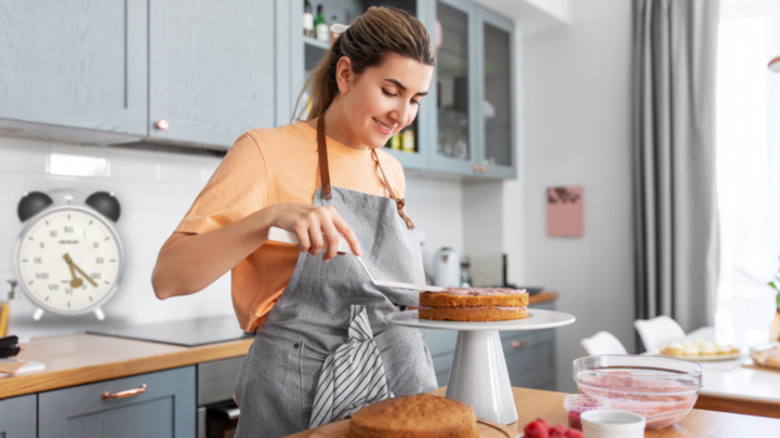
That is 5h22
